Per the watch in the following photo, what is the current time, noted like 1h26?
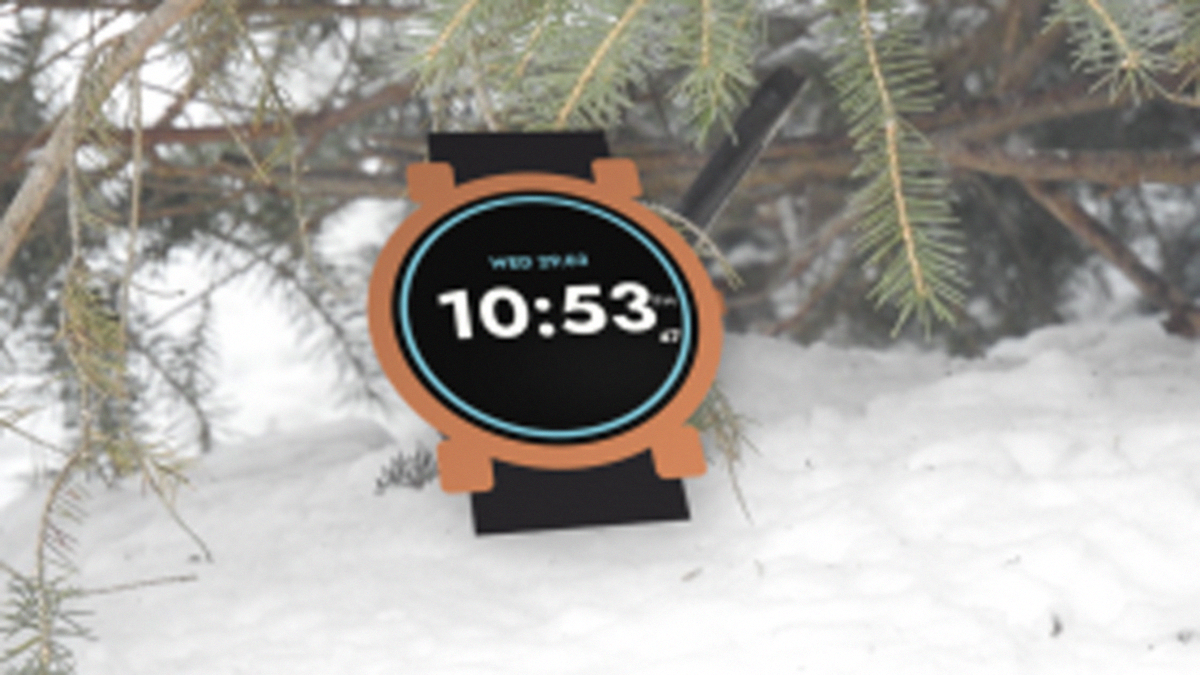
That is 10h53
